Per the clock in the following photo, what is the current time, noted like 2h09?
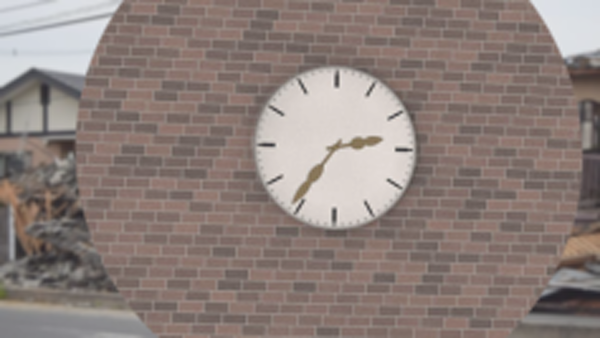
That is 2h36
